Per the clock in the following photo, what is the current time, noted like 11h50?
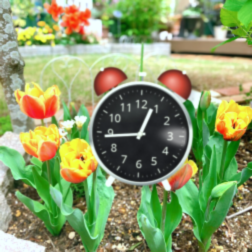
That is 12h44
